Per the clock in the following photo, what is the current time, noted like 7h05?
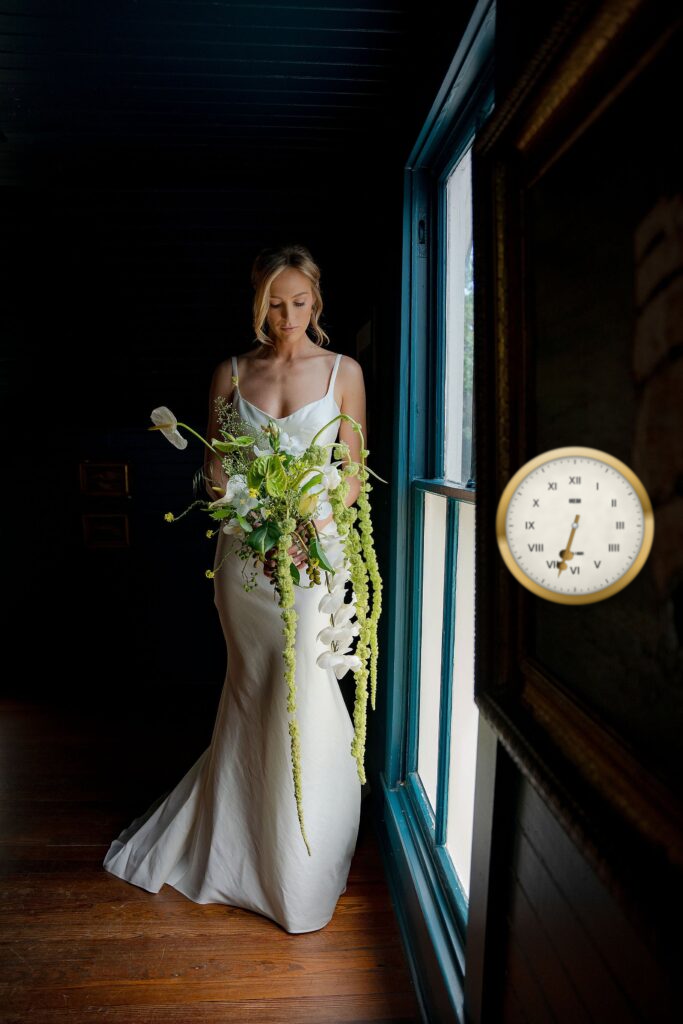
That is 6h33
